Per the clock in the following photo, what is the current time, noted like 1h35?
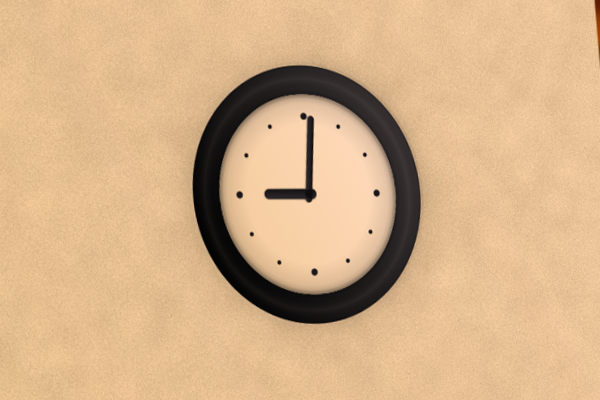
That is 9h01
